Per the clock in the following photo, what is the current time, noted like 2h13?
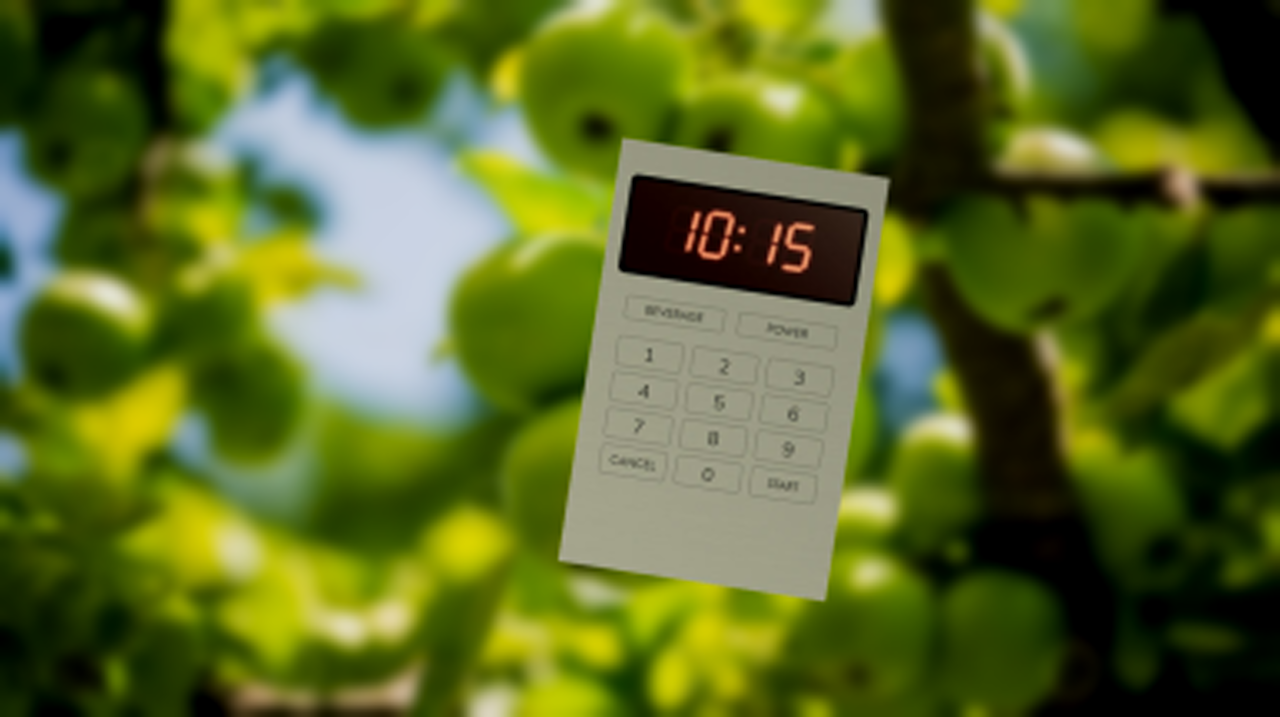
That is 10h15
